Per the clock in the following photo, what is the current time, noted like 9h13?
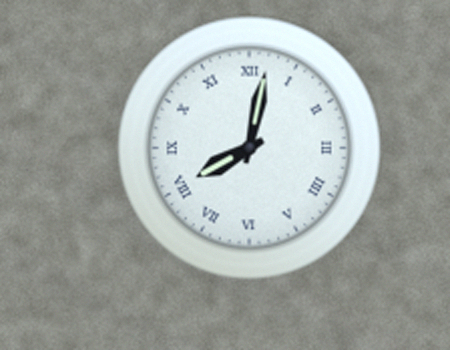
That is 8h02
